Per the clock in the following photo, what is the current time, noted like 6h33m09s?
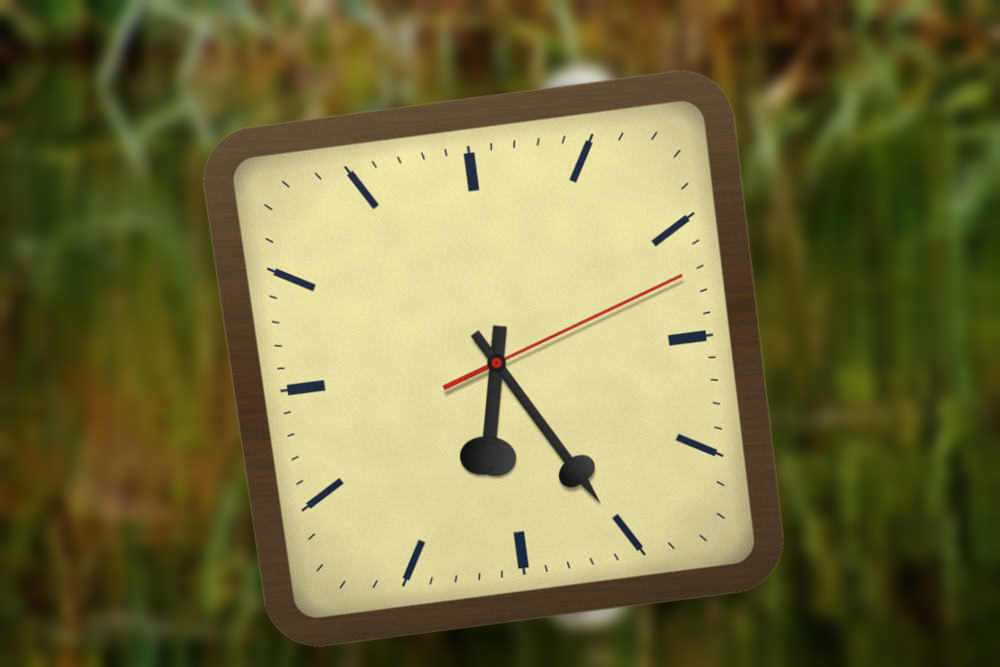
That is 6h25m12s
